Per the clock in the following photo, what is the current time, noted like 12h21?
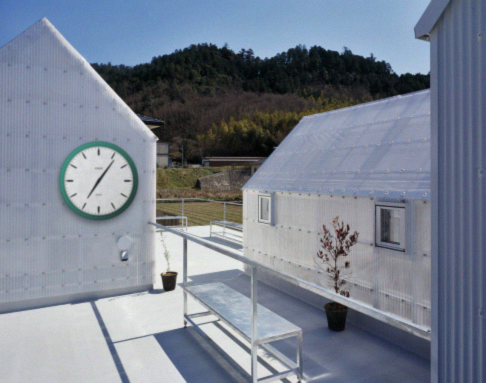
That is 7h06
